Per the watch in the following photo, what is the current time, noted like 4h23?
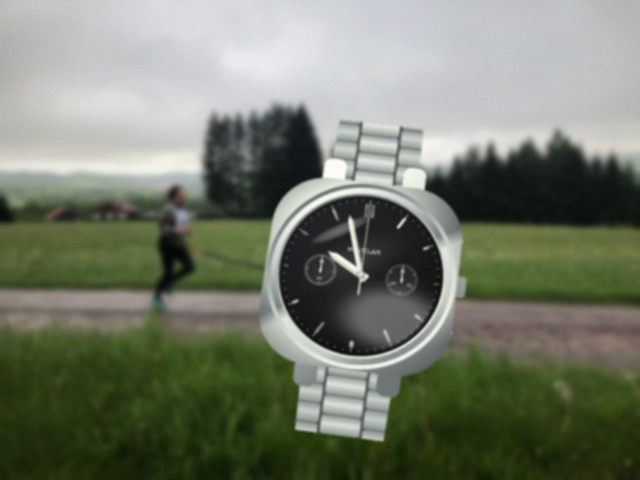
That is 9h57
